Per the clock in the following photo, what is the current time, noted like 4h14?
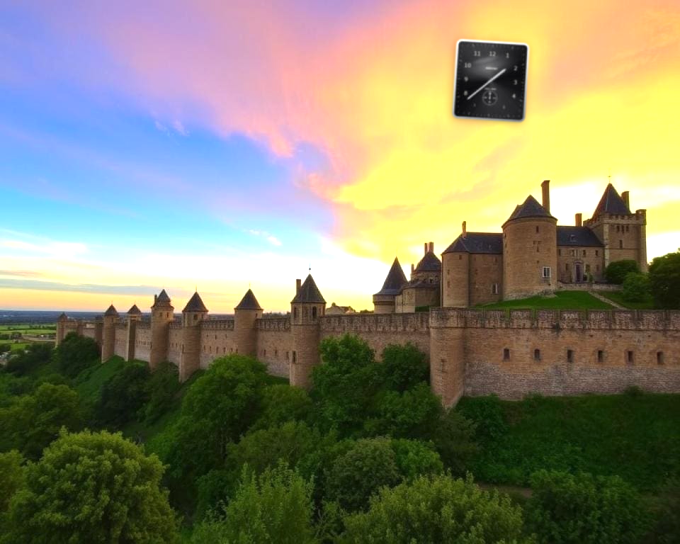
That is 1h38
